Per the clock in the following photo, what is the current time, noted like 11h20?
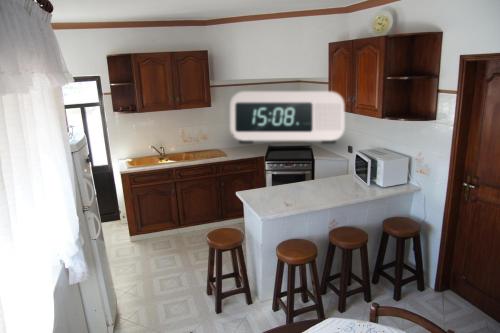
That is 15h08
